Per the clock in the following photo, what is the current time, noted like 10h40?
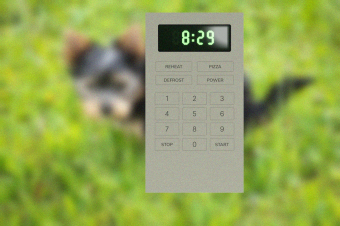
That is 8h29
